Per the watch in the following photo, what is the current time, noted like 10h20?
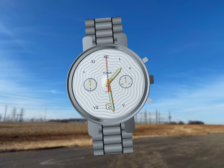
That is 1h29
